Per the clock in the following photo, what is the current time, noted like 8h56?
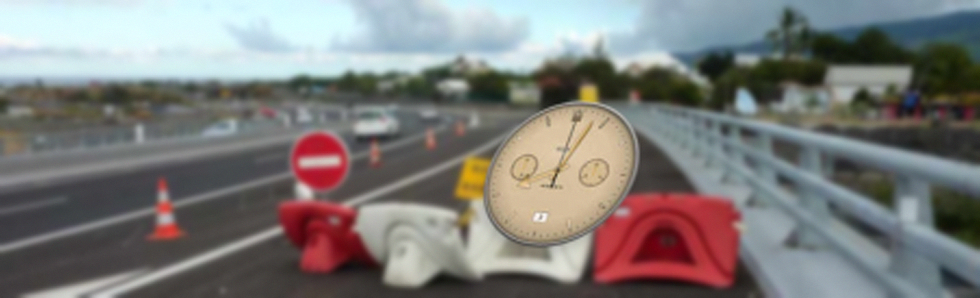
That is 8h03
